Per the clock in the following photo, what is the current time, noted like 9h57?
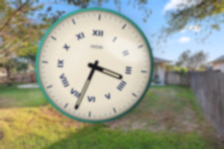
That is 3h33
